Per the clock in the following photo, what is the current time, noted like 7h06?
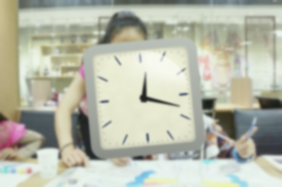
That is 12h18
